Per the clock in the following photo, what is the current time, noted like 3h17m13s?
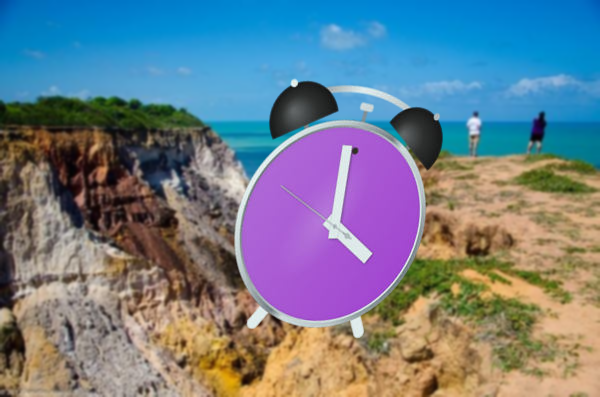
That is 3h58m49s
